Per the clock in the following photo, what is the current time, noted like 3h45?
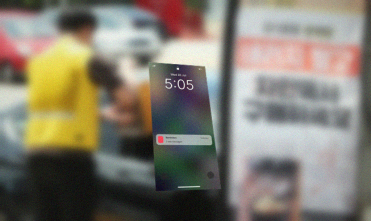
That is 5h05
